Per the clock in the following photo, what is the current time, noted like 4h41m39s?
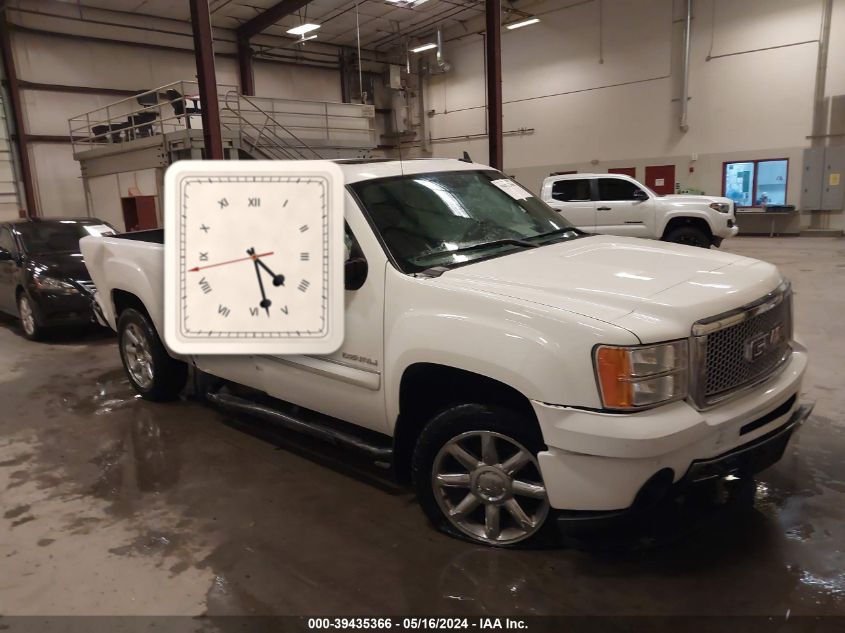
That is 4h27m43s
